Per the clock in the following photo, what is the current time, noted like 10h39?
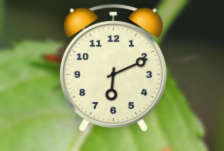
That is 6h11
